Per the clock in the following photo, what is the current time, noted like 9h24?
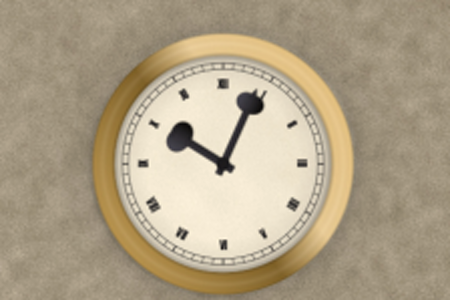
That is 10h04
